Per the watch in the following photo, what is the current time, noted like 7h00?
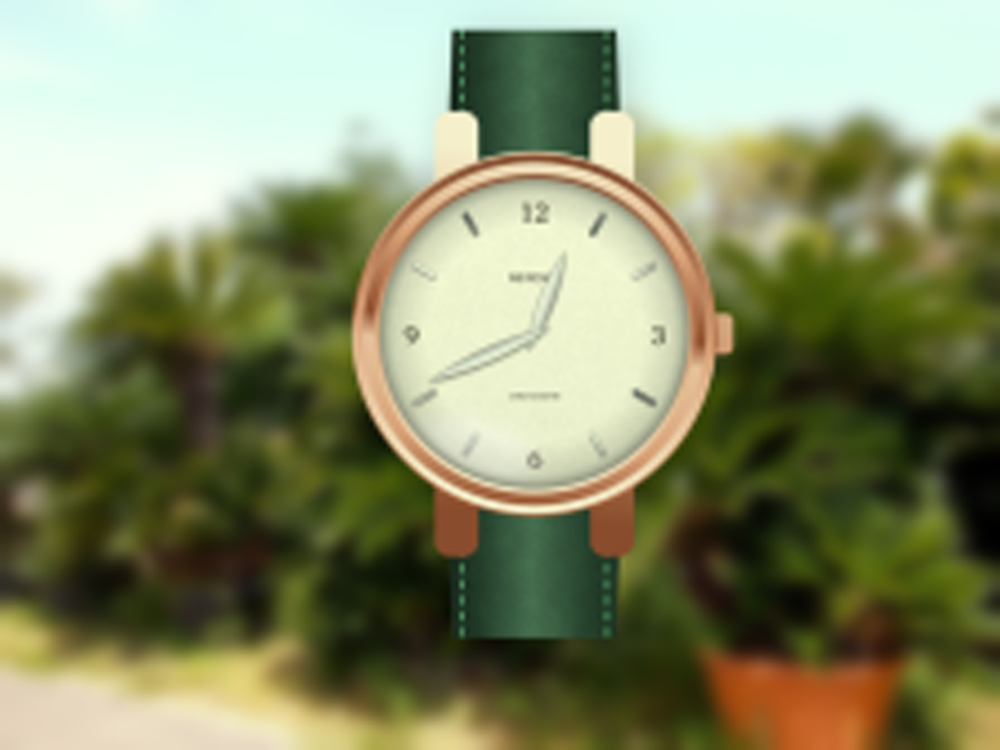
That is 12h41
